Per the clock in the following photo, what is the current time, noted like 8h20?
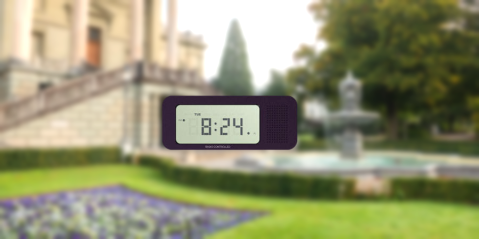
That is 8h24
